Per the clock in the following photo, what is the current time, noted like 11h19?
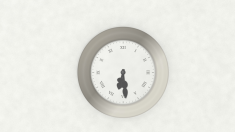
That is 6h29
